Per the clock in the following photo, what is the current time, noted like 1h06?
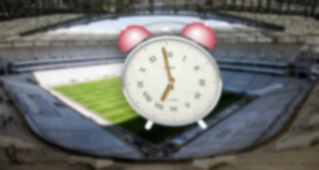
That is 6h59
